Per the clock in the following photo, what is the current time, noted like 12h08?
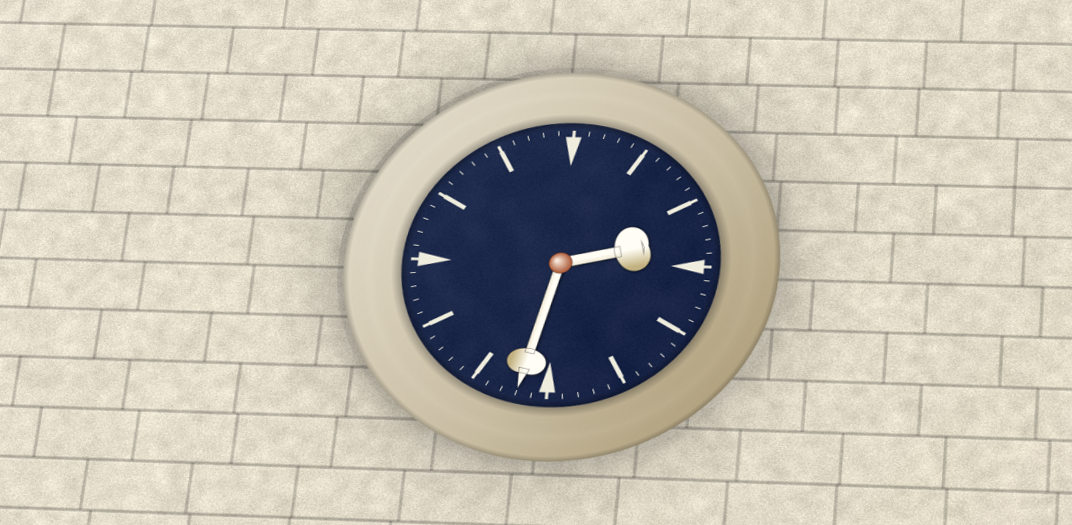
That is 2h32
